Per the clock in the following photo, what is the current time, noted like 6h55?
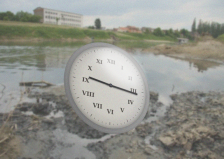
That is 9h16
